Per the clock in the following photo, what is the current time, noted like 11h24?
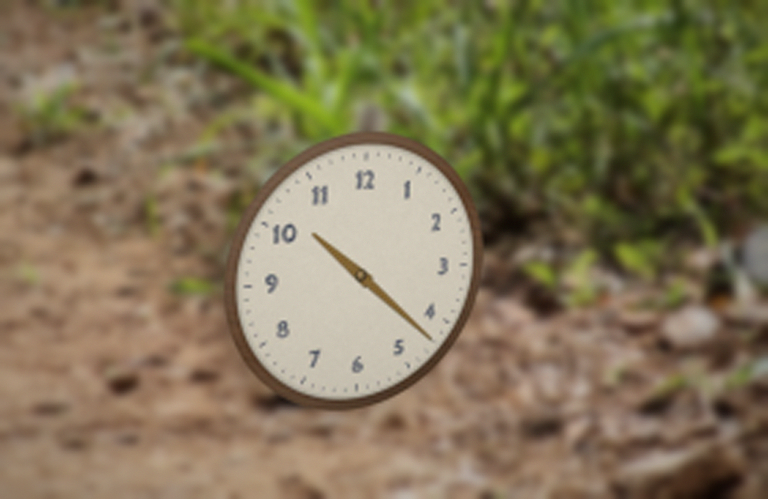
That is 10h22
